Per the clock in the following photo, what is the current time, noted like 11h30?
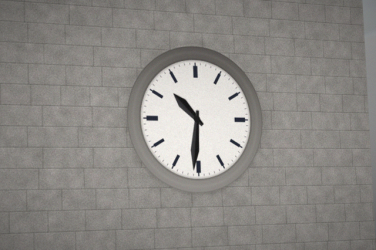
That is 10h31
